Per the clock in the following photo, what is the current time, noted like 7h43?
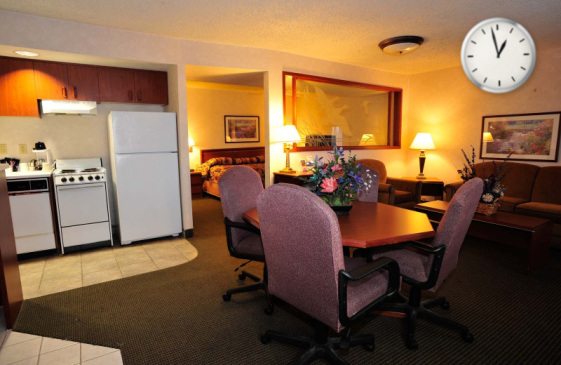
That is 12h58
